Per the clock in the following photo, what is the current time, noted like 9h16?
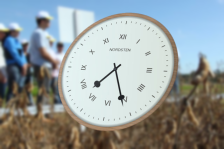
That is 7h26
